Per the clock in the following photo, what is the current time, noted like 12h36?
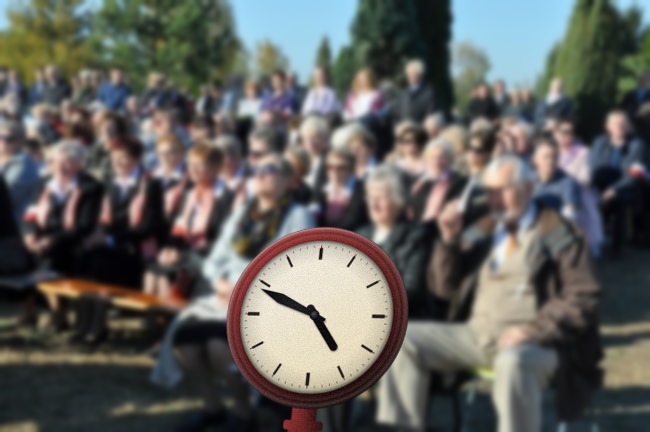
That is 4h49
